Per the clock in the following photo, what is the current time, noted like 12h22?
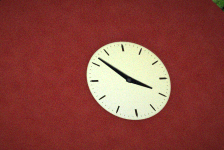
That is 3h52
